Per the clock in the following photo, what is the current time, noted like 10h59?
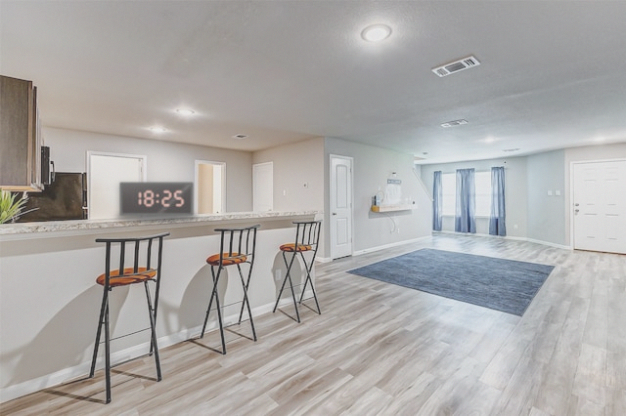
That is 18h25
